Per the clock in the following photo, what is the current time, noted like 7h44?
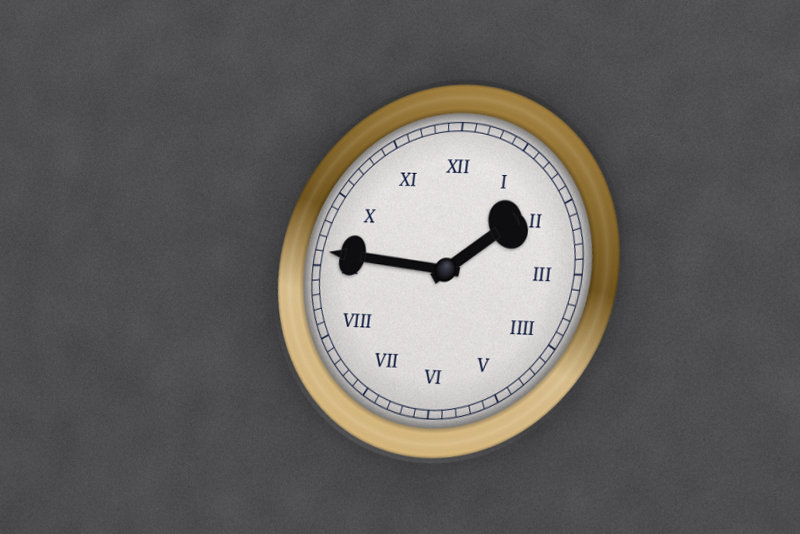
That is 1h46
